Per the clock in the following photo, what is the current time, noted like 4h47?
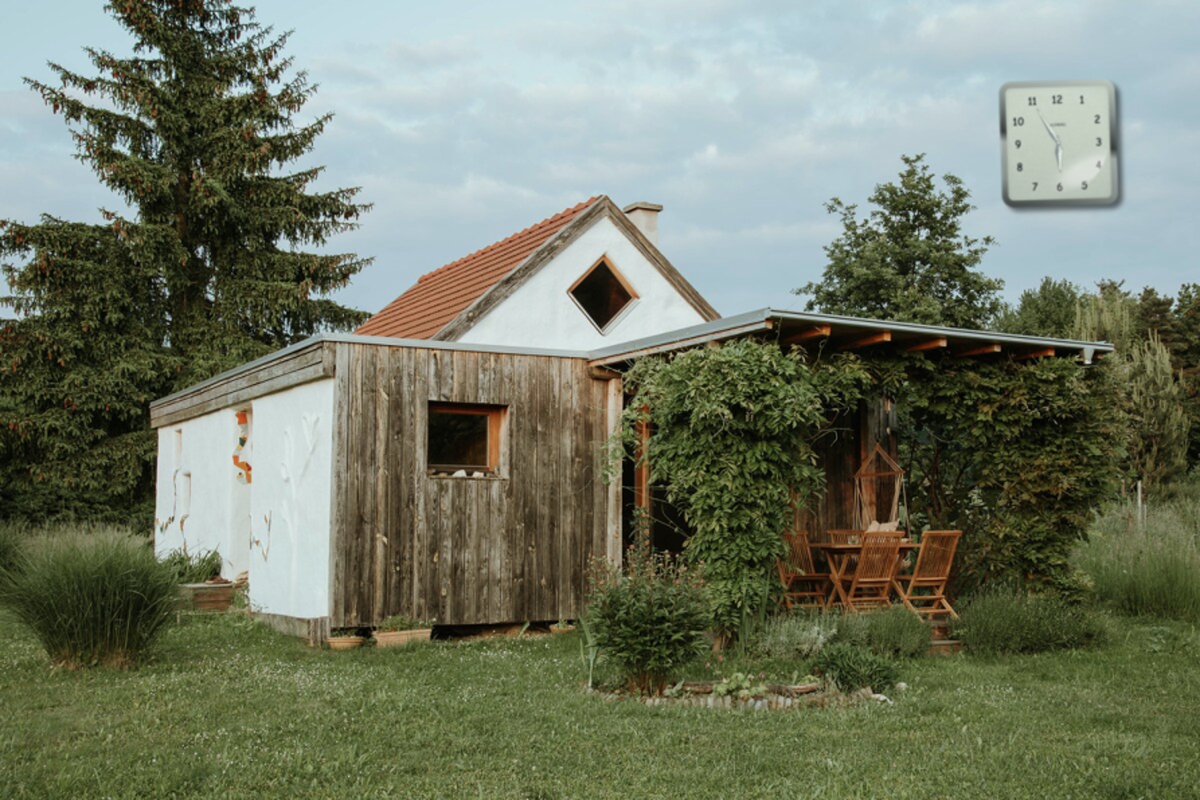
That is 5h55
